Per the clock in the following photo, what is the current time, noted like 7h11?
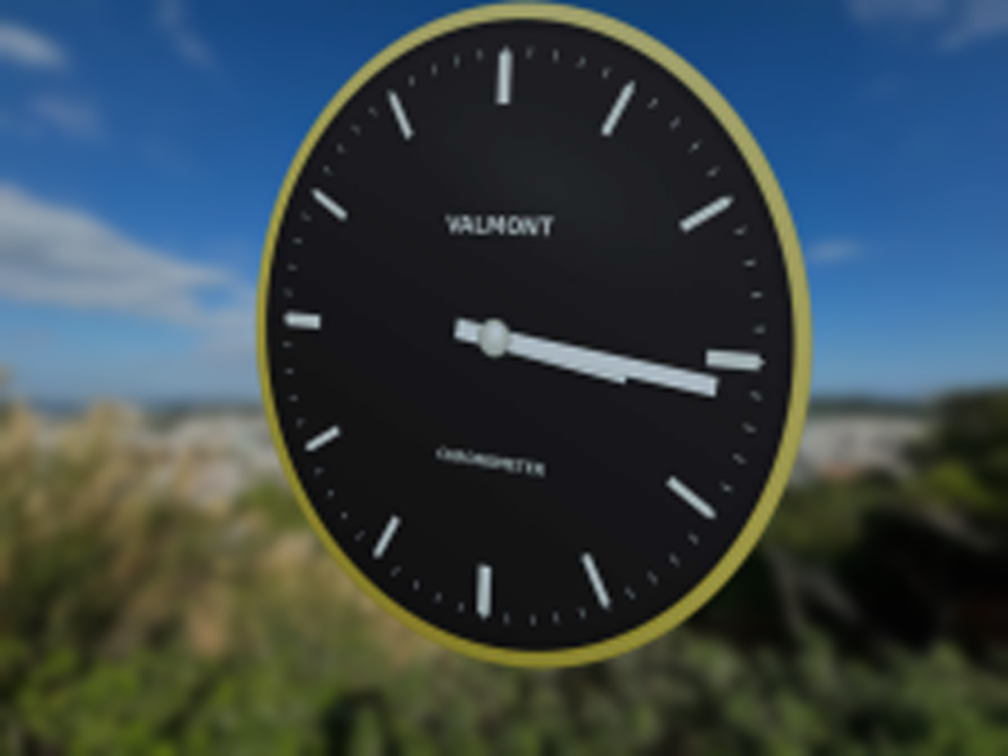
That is 3h16
